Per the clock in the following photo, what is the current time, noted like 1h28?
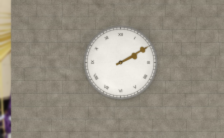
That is 2h10
